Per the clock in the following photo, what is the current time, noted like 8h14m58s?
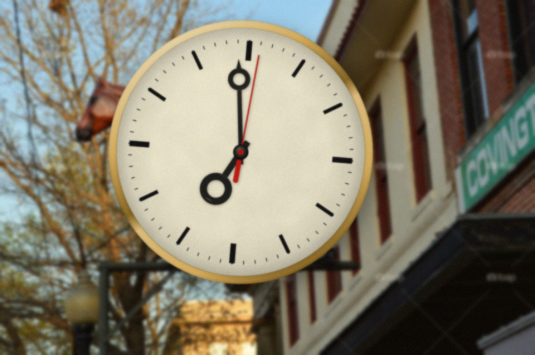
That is 6h59m01s
